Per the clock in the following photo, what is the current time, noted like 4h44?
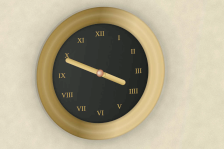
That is 3h49
